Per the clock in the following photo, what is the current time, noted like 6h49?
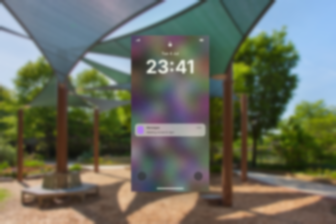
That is 23h41
